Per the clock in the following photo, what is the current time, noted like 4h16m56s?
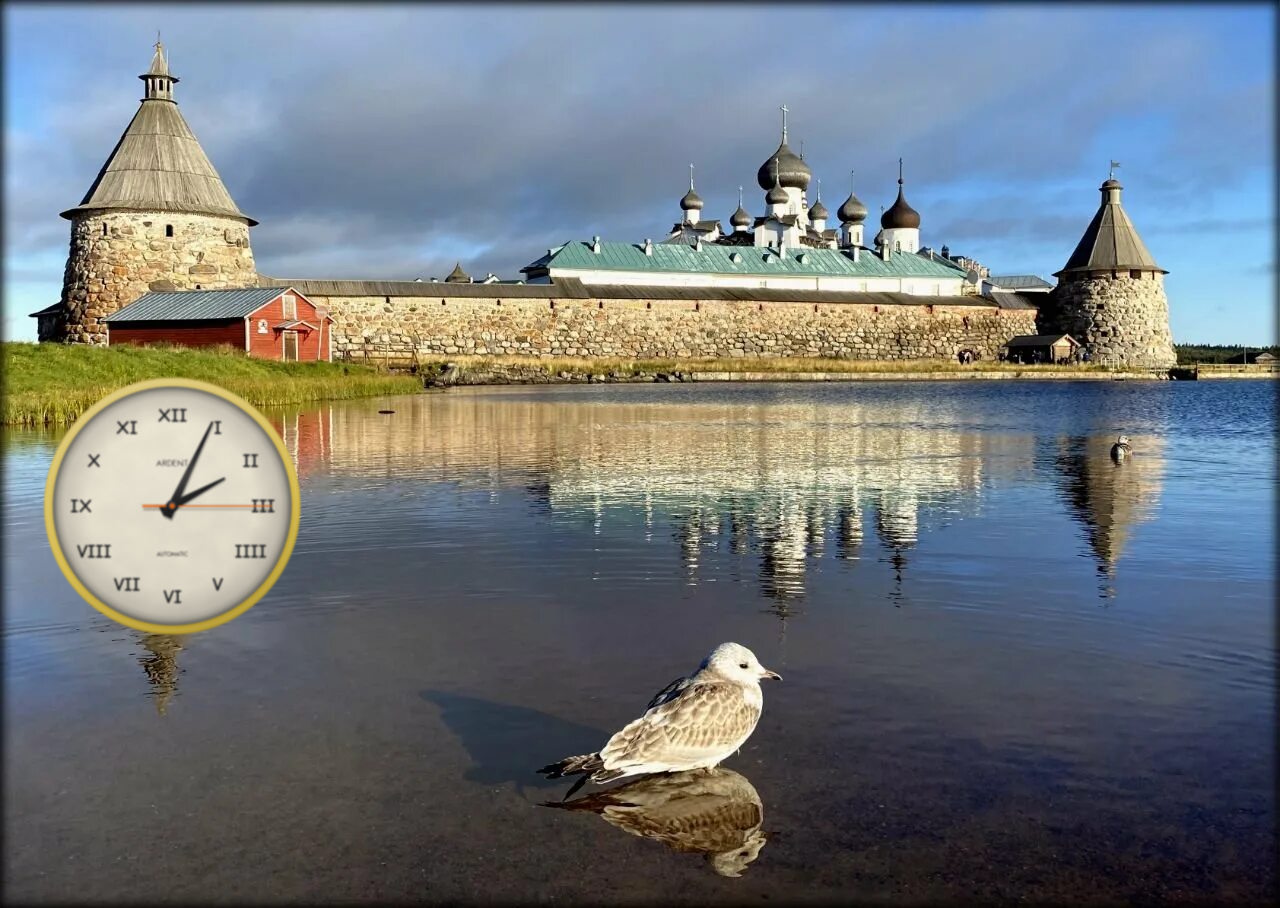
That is 2h04m15s
